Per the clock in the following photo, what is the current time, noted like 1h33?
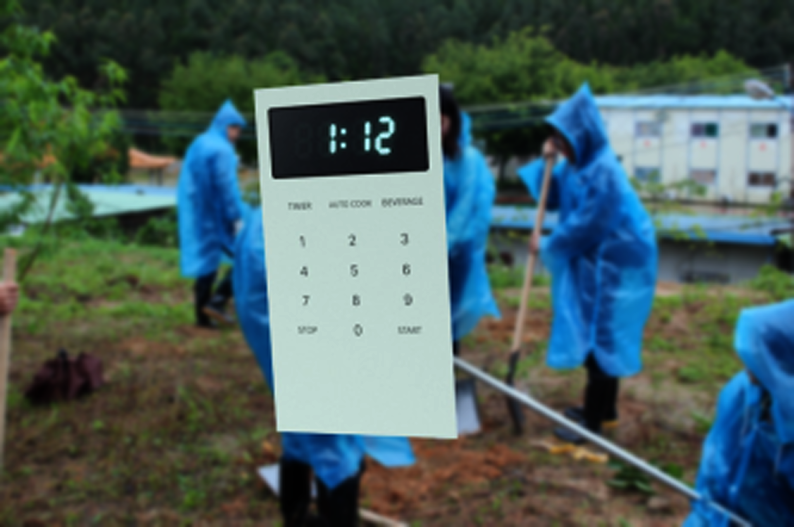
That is 1h12
